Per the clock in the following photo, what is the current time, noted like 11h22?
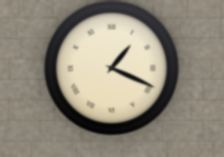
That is 1h19
